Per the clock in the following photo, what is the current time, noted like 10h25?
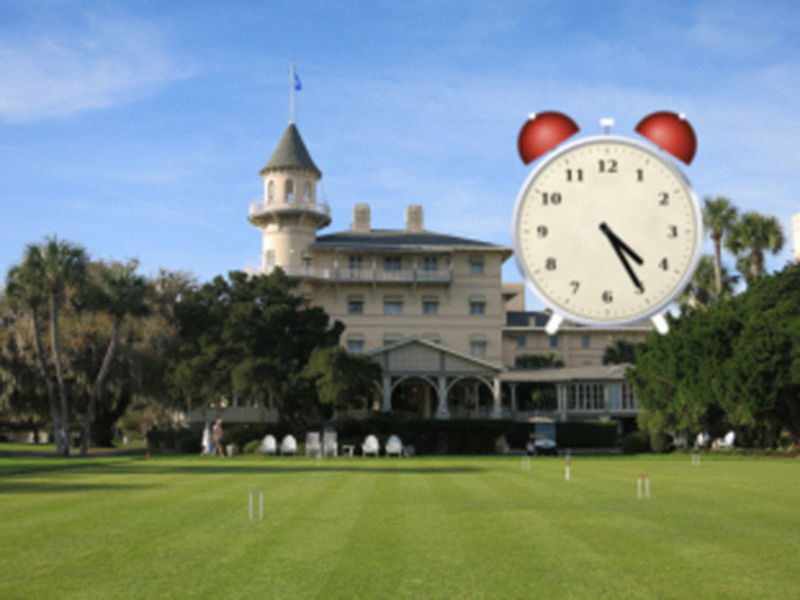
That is 4h25
